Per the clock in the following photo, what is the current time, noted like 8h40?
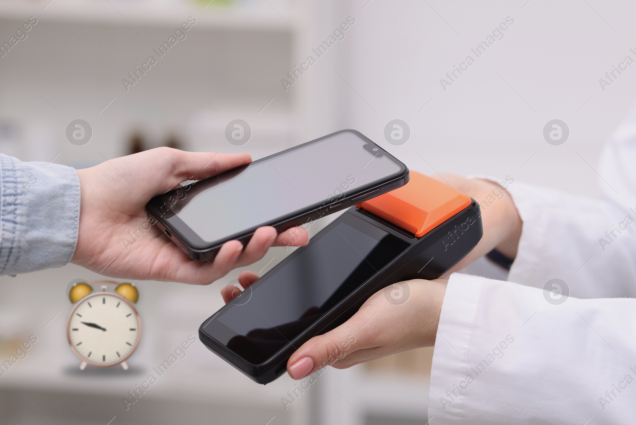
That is 9h48
